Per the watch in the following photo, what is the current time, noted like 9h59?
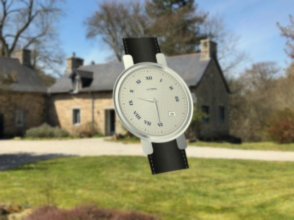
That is 9h30
